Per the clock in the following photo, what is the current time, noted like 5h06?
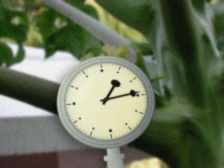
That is 1h14
